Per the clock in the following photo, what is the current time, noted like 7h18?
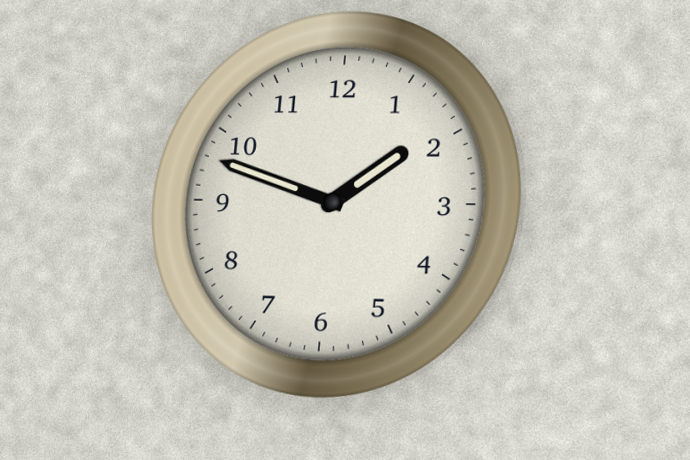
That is 1h48
